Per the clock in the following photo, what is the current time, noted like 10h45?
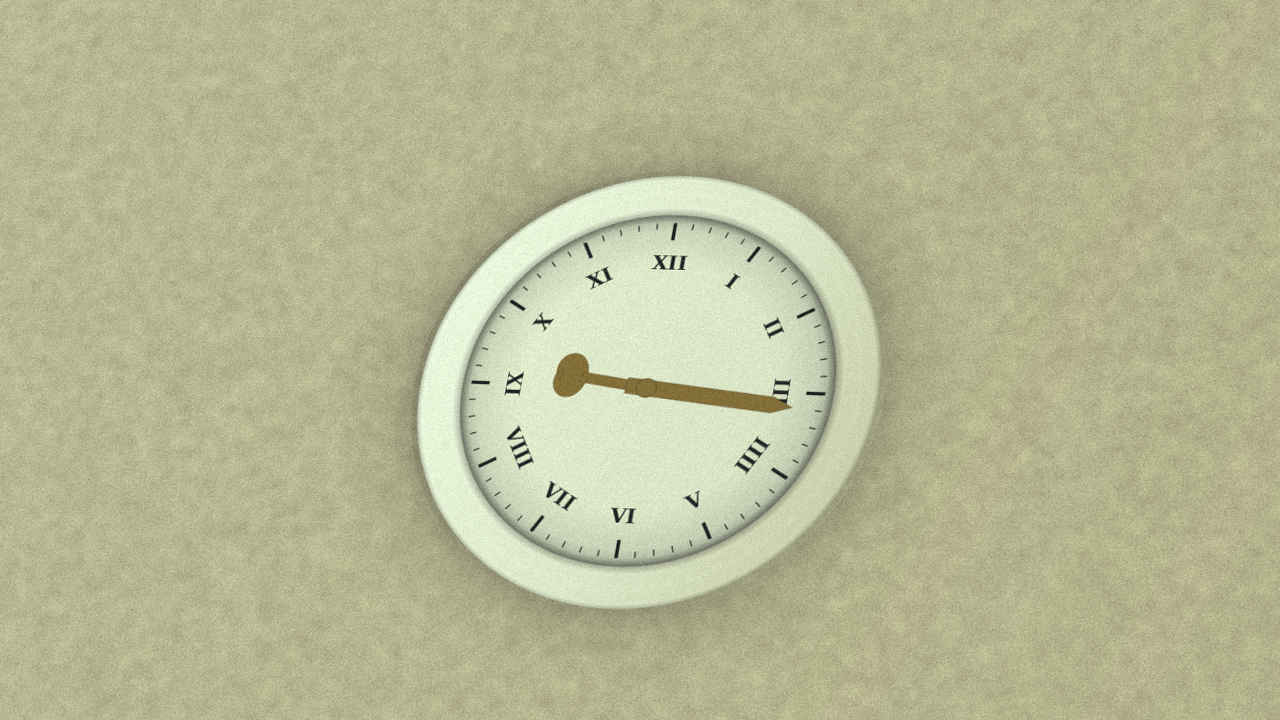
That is 9h16
